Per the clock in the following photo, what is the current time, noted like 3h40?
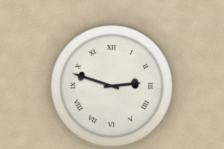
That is 2h48
